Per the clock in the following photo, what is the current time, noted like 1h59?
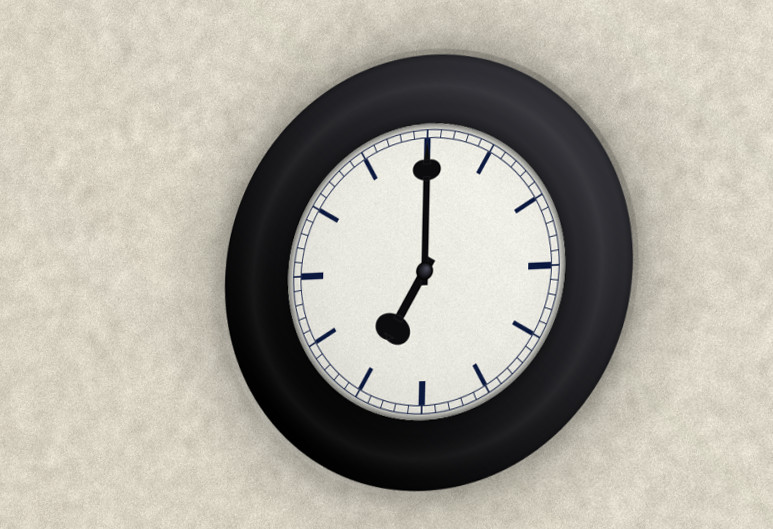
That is 7h00
